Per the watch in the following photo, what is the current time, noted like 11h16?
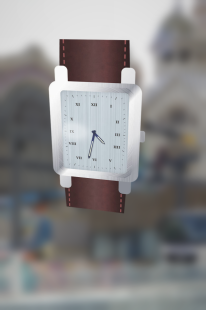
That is 4h32
